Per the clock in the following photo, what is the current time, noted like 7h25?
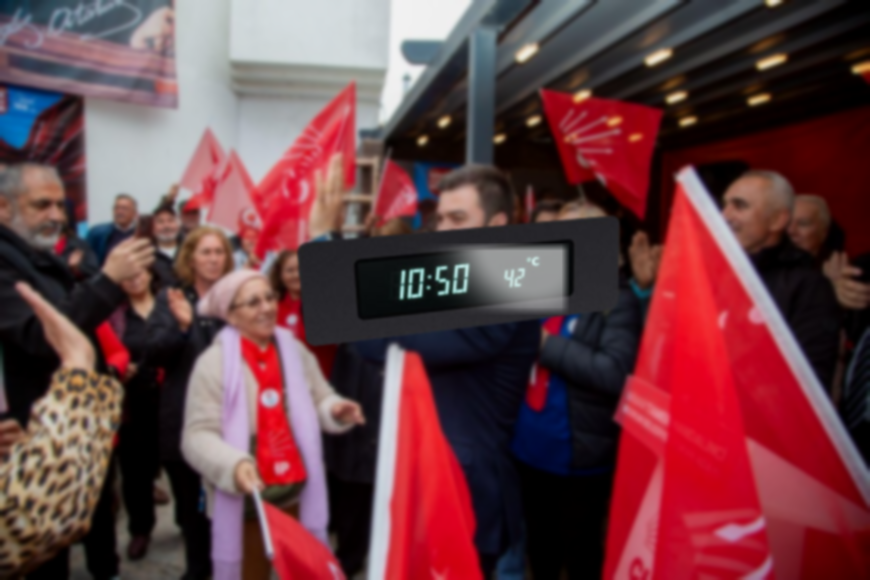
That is 10h50
